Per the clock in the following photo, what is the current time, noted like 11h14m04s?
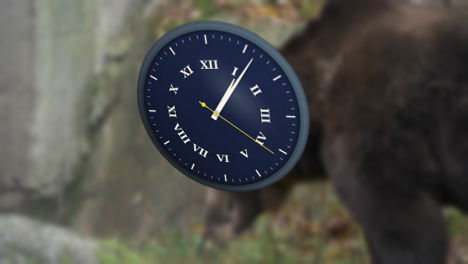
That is 1h06m21s
